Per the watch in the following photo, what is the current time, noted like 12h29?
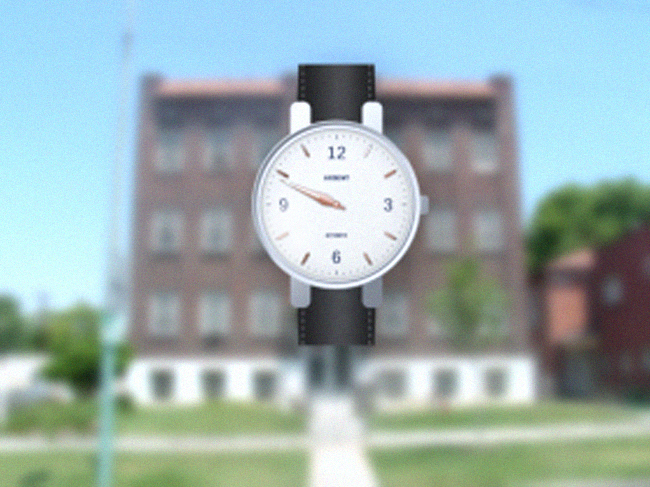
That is 9h49
